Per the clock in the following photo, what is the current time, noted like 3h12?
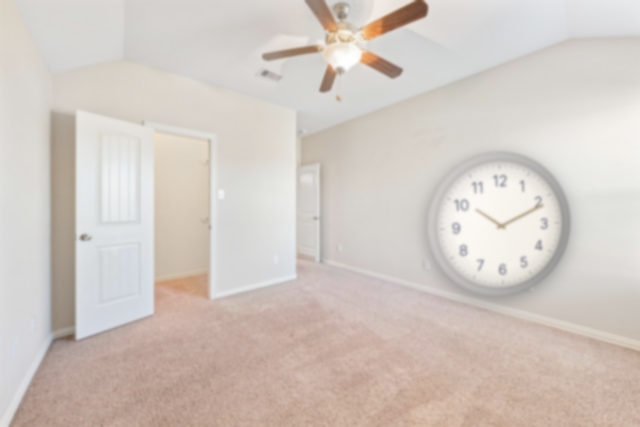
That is 10h11
